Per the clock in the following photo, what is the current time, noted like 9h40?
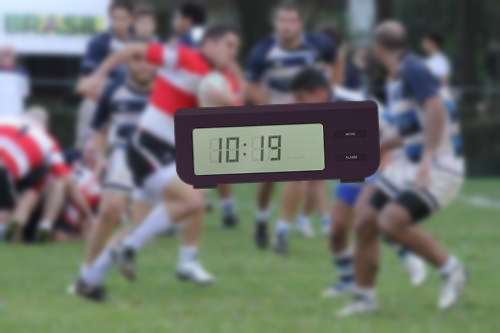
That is 10h19
